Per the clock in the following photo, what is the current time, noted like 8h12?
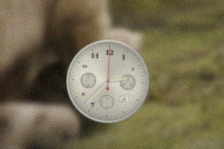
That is 2h37
